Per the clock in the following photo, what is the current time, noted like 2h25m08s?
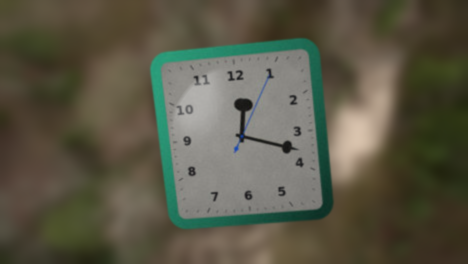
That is 12h18m05s
